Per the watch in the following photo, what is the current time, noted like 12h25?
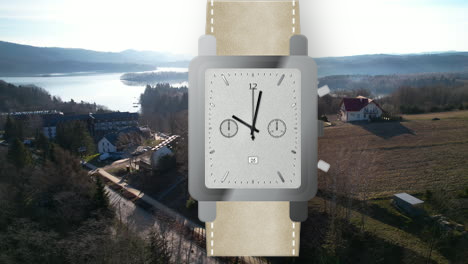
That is 10h02
